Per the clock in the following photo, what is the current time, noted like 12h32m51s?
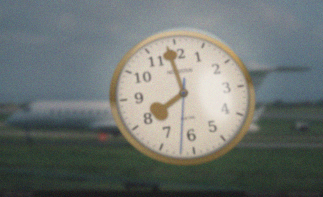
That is 7h58m32s
